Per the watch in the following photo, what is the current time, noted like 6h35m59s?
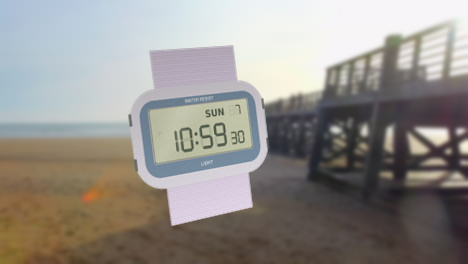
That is 10h59m30s
